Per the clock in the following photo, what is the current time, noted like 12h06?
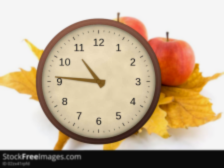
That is 10h46
